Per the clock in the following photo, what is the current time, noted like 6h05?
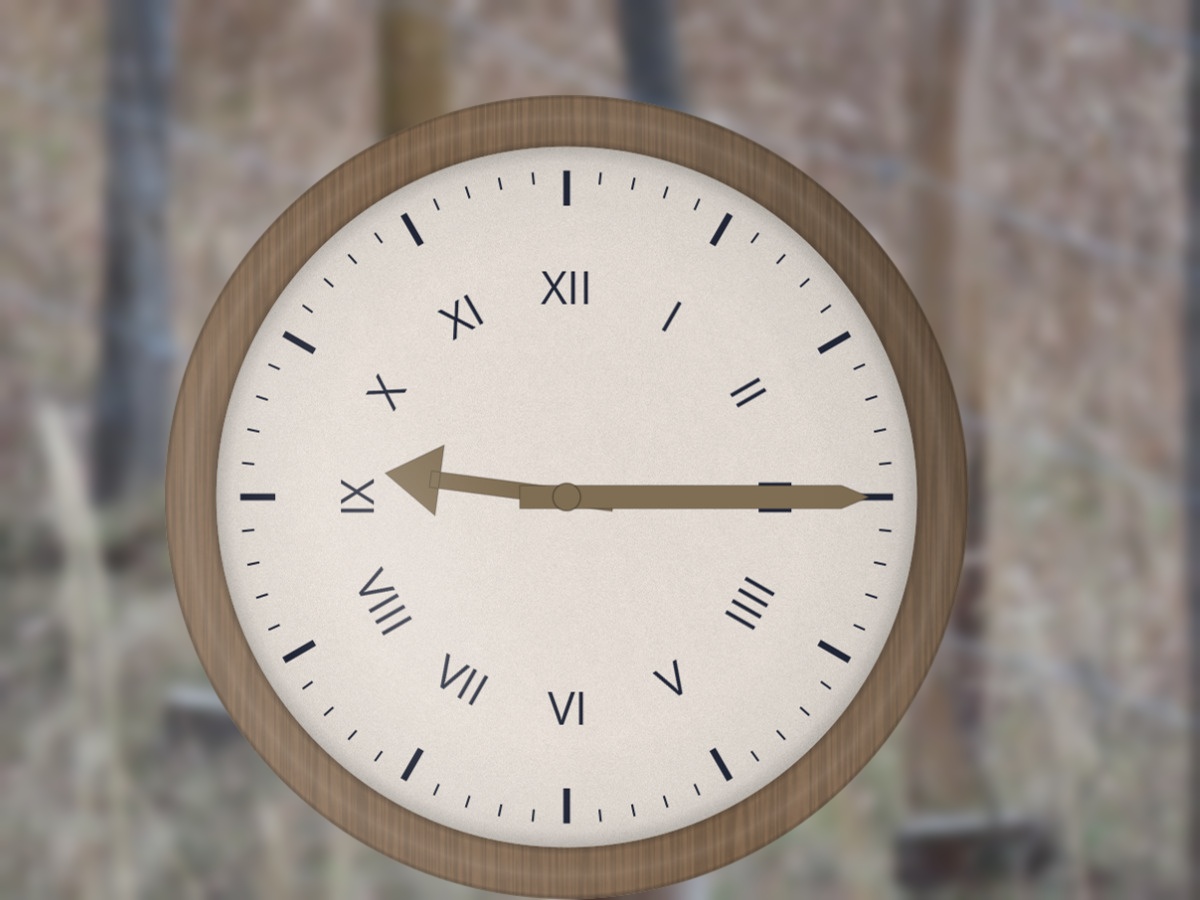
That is 9h15
